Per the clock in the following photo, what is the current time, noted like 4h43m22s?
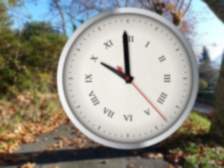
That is 9h59m23s
